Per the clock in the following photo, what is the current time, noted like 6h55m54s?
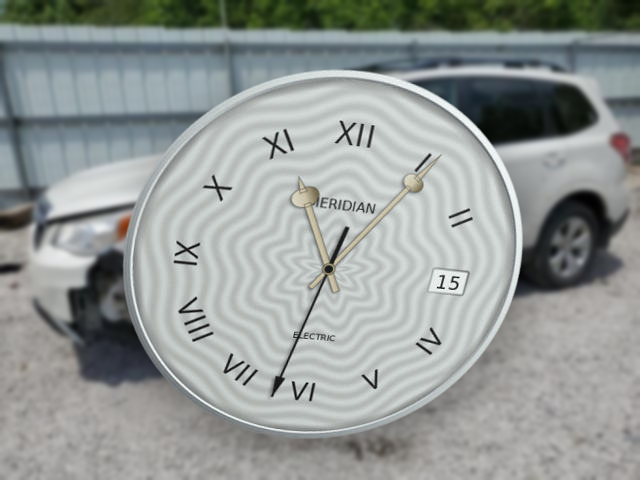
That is 11h05m32s
